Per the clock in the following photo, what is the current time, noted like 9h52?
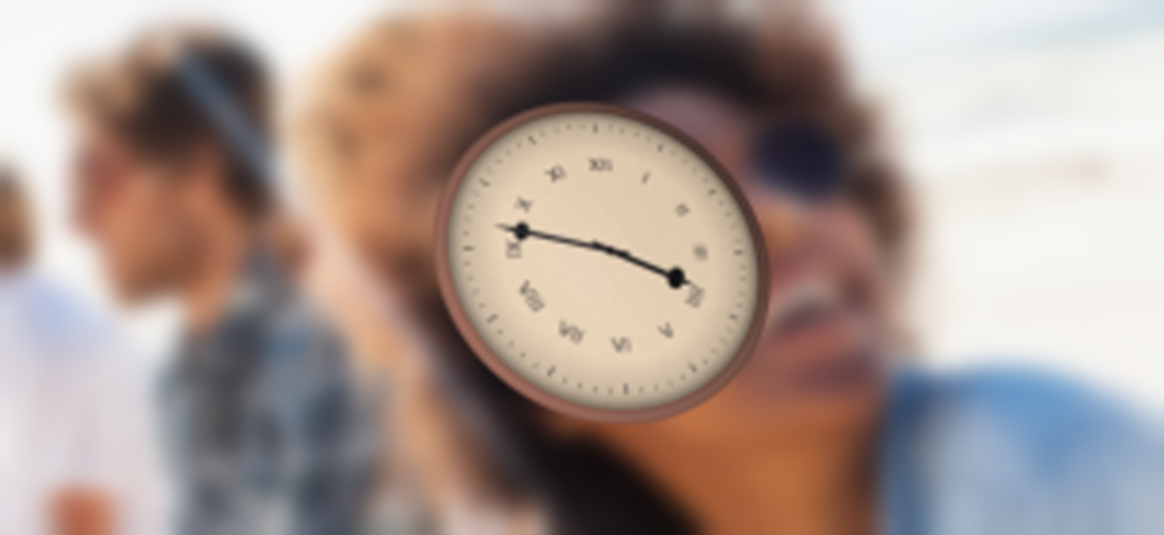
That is 3h47
